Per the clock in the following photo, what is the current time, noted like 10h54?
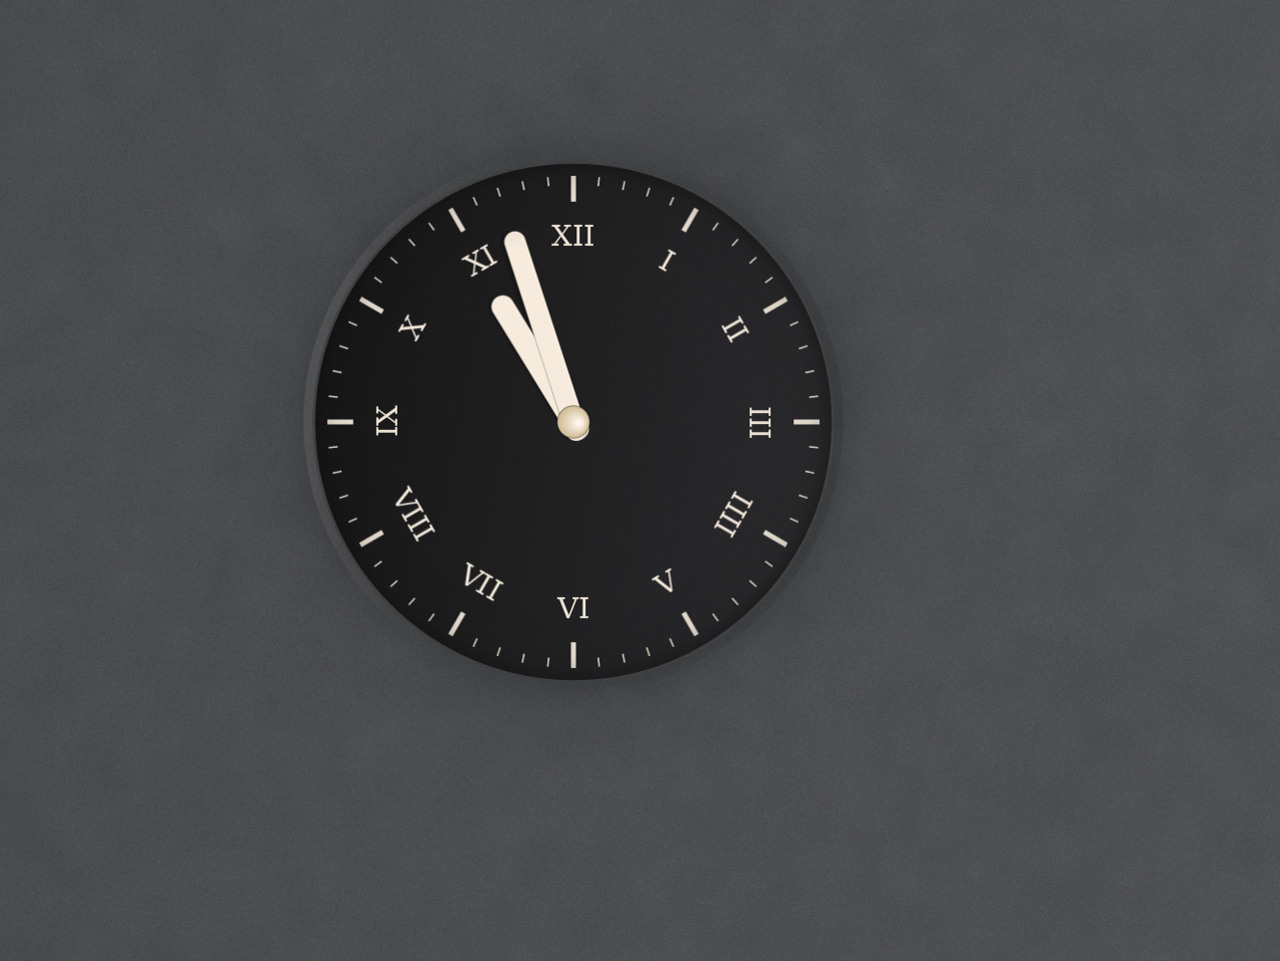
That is 10h57
